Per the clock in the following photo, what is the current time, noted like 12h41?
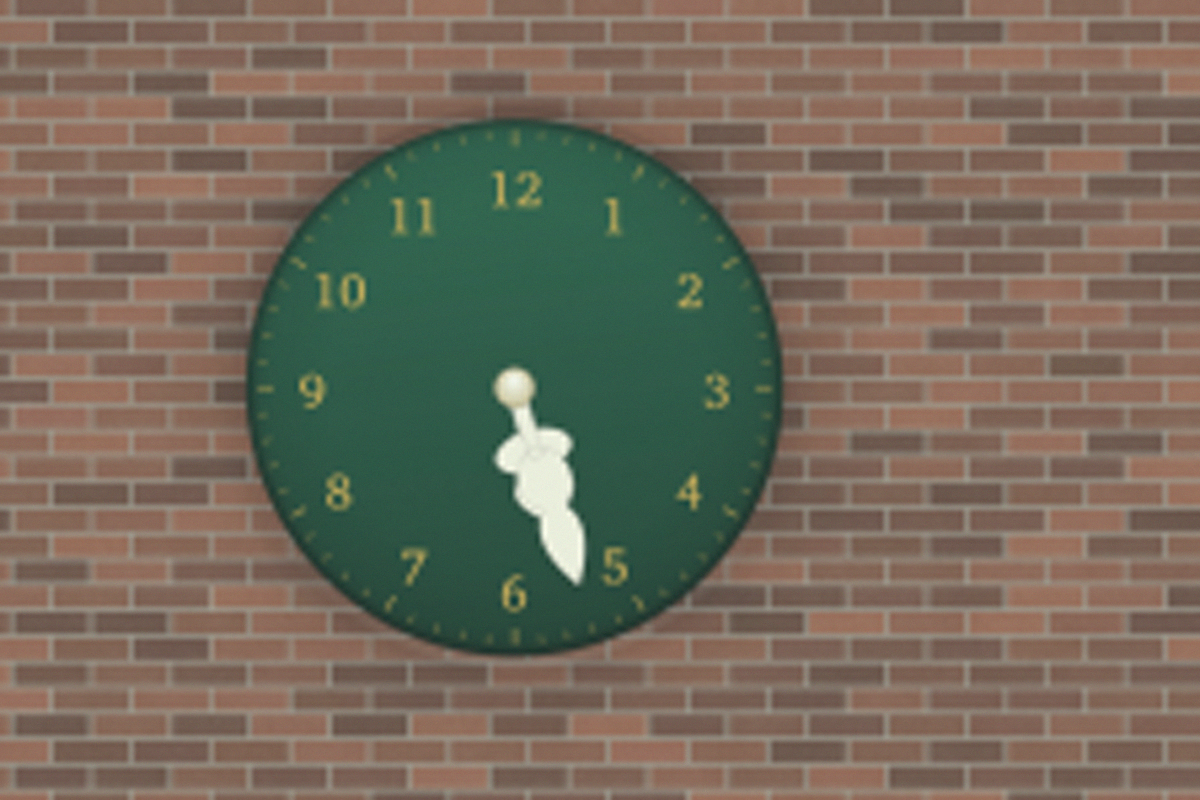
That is 5h27
